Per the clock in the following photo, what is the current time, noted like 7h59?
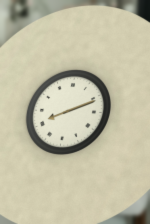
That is 8h11
